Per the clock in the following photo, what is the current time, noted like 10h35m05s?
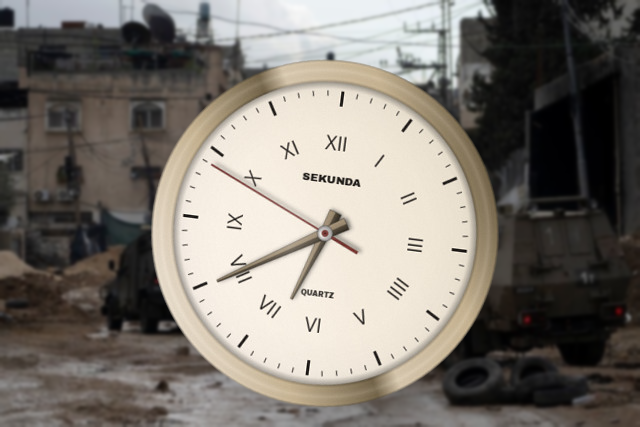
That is 6h39m49s
